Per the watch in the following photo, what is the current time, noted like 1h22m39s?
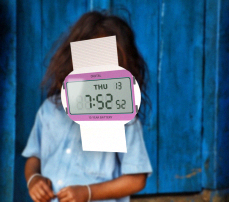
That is 7h52m52s
